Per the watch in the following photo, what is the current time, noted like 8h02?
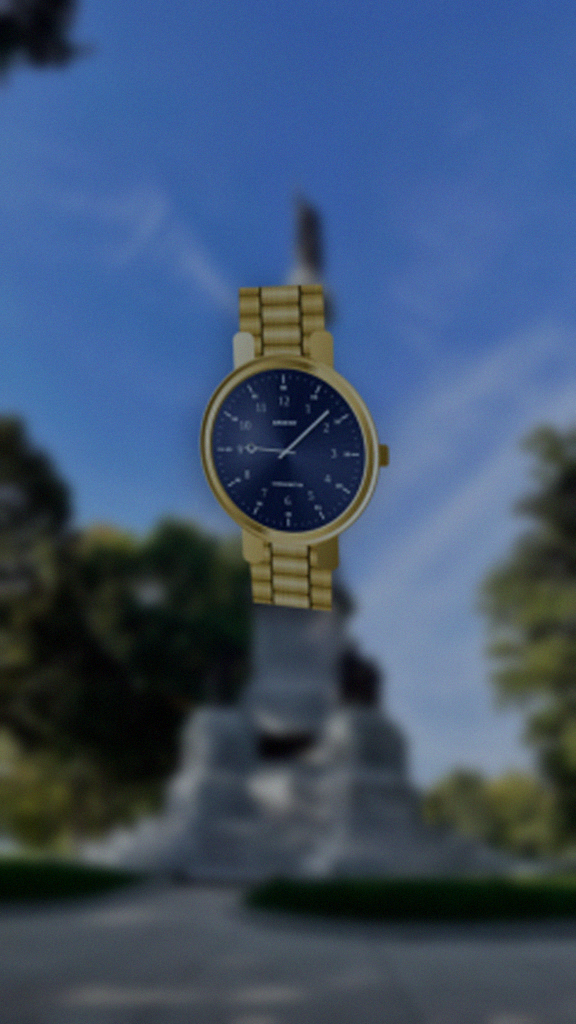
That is 9h08
